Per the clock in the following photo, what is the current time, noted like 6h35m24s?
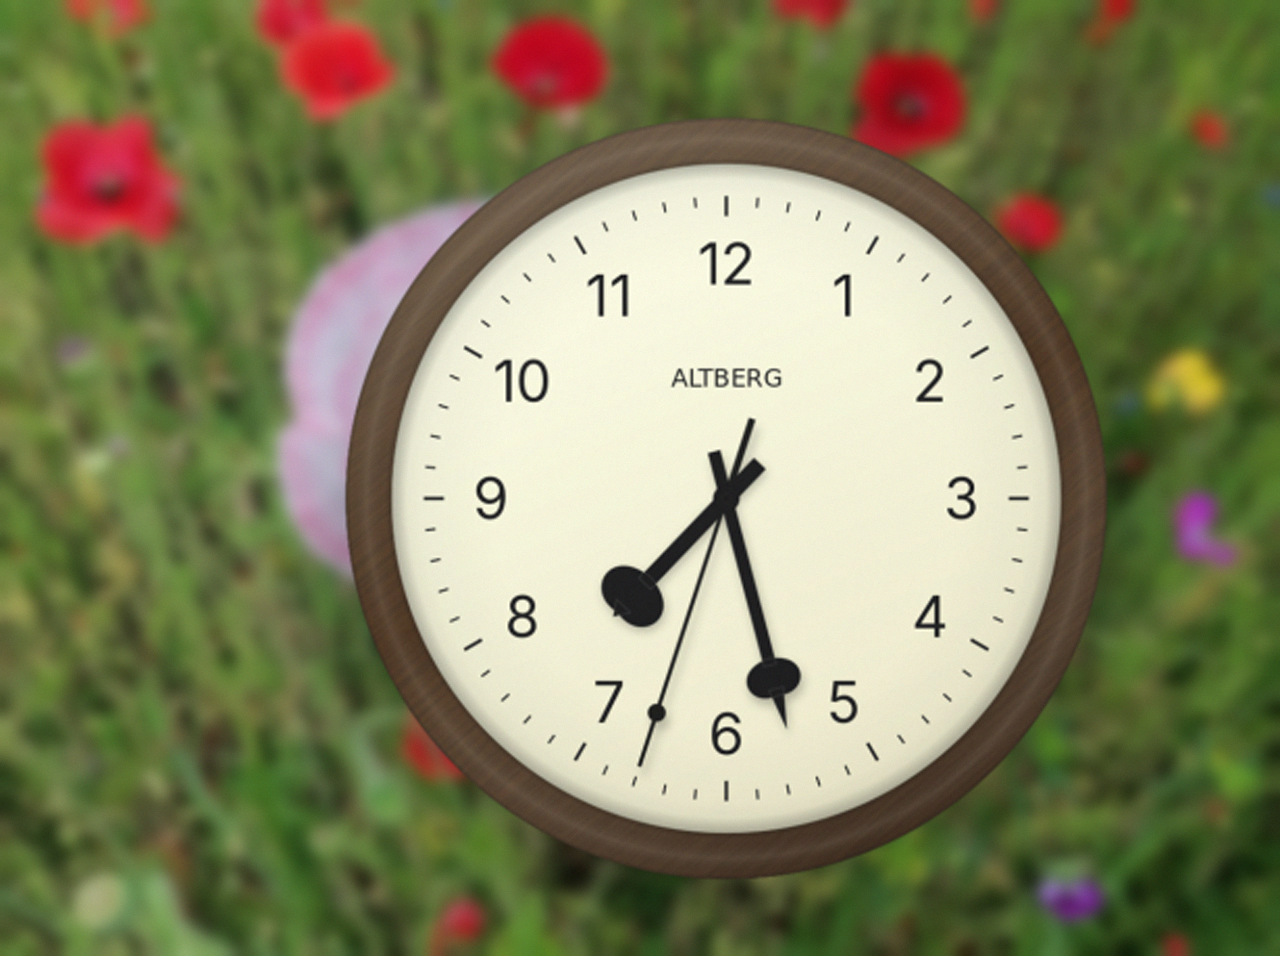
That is 7h27m33s
